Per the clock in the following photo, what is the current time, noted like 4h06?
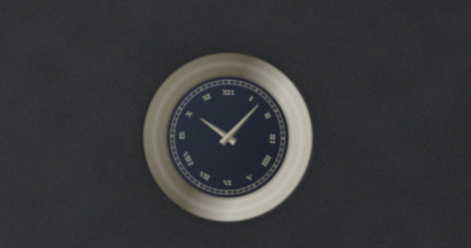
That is 10h07
